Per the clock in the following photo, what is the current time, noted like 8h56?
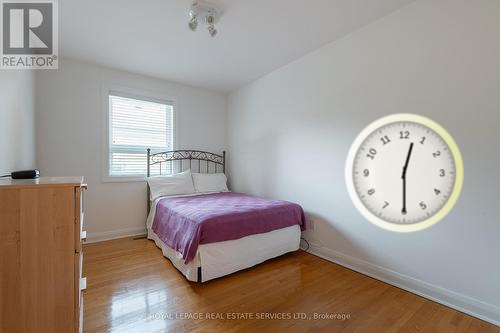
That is 12h30
